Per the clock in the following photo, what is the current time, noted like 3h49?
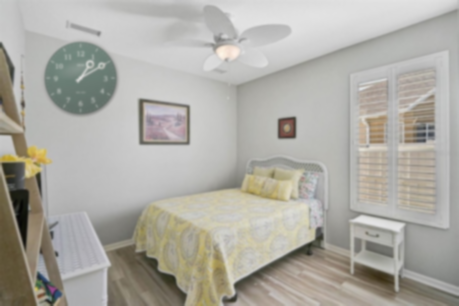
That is 1h10
